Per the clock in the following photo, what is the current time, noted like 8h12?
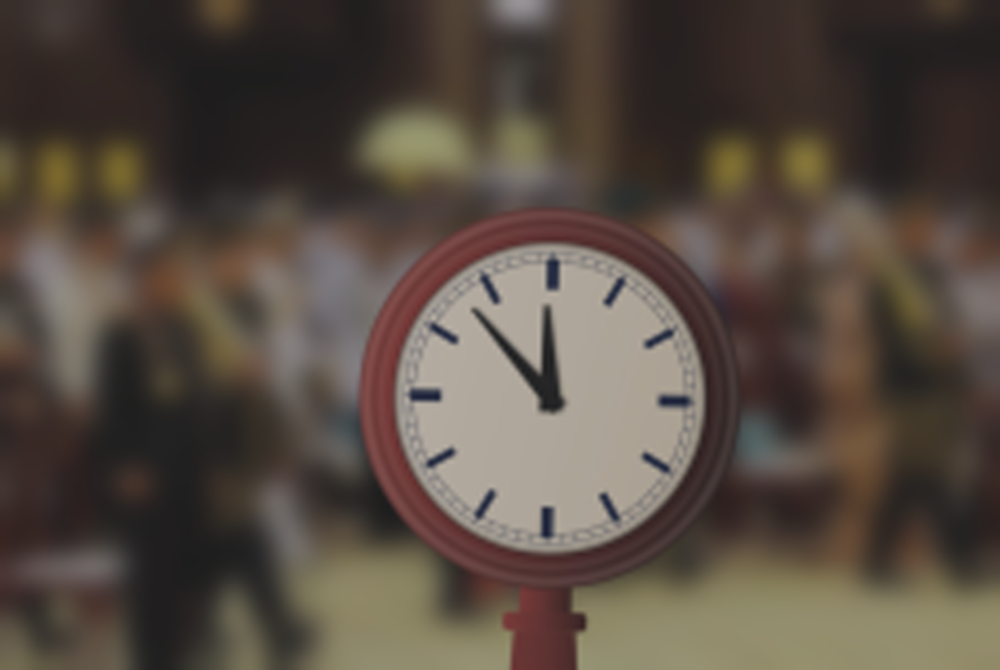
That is 11h53
